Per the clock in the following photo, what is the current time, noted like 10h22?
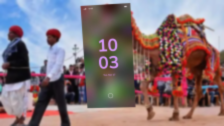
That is 10h03
